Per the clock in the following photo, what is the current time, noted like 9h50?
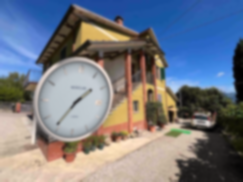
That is 1h36
